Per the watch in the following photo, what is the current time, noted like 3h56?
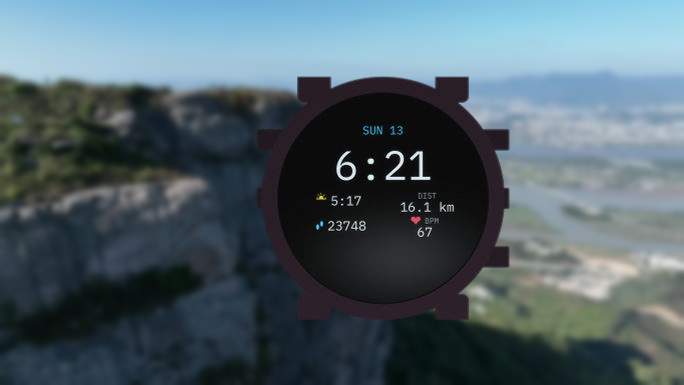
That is 6h21
